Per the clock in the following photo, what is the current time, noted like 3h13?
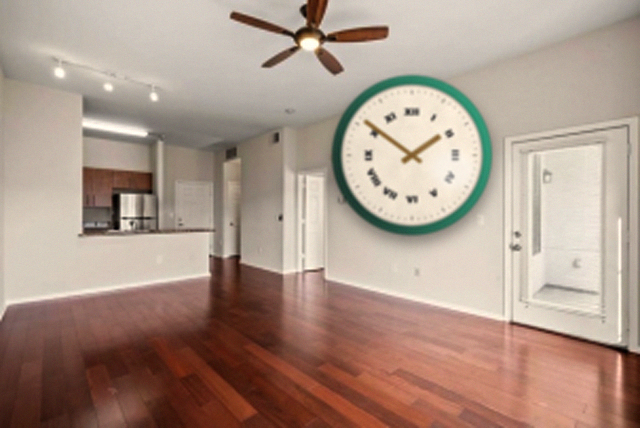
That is 1h51
